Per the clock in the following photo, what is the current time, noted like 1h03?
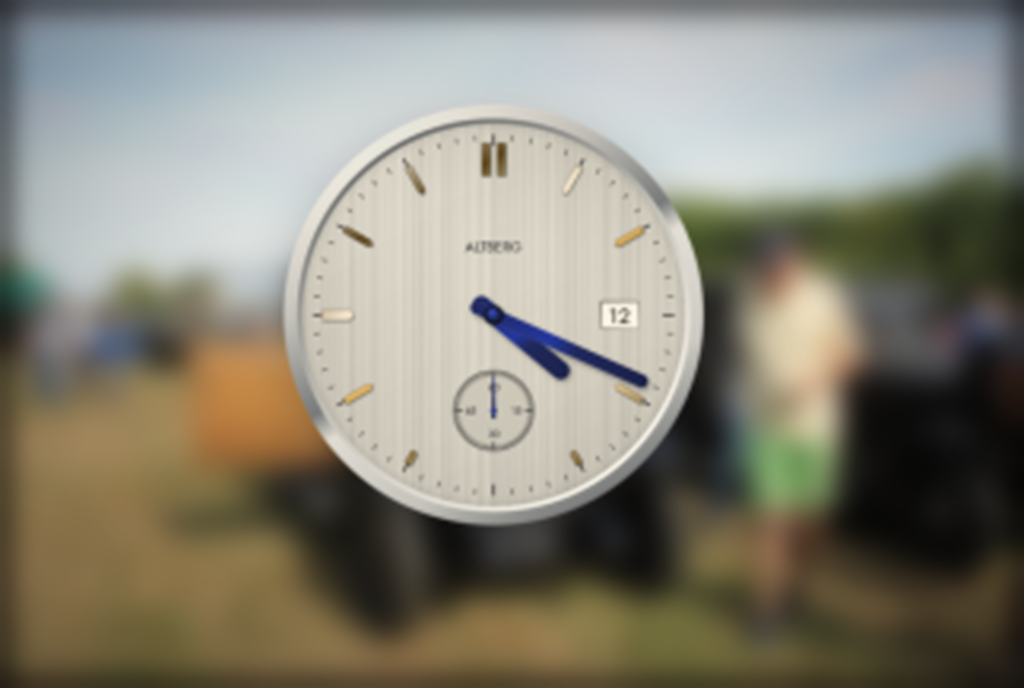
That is 4h19
